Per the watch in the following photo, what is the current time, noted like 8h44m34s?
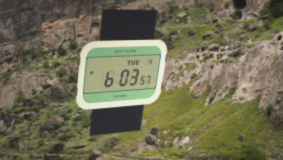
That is 6h03m57s
